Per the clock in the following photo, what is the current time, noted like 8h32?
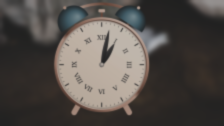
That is 1h02
